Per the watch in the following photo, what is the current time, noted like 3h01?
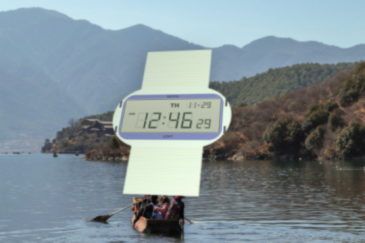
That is 12h46
